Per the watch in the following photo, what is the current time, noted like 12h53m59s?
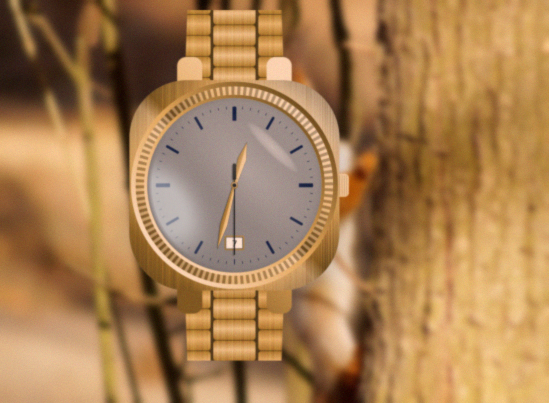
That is 12h32m30s
